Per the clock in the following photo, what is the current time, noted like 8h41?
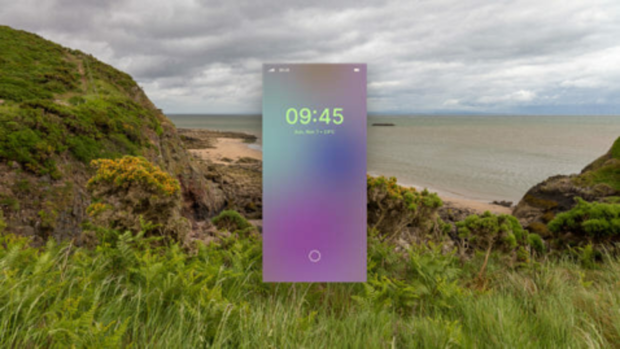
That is 9h45
